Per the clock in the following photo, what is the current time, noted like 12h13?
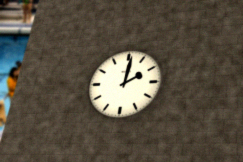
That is 2h01
